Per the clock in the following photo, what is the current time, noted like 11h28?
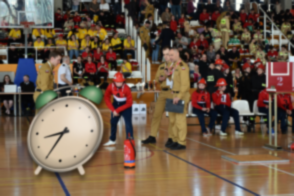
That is 8h35
